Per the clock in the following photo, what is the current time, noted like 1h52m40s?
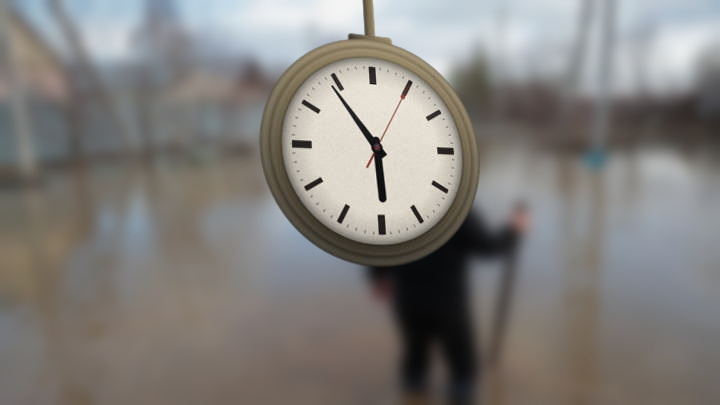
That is 5h54m05s
